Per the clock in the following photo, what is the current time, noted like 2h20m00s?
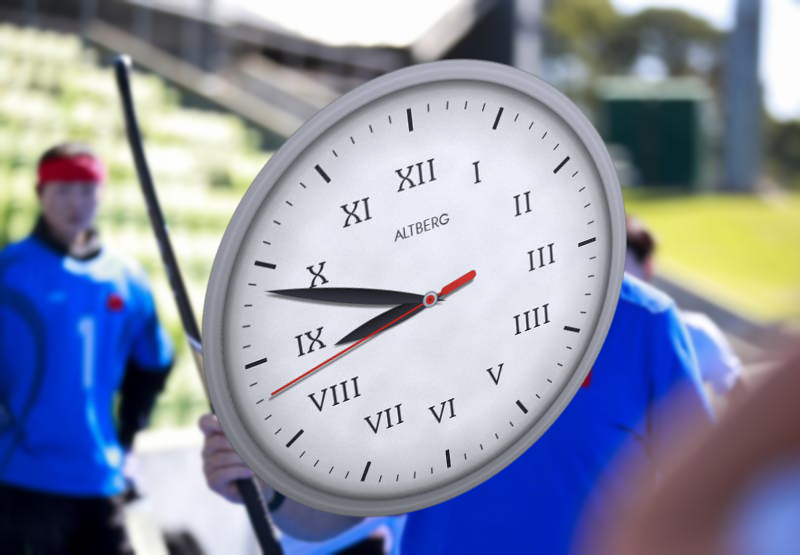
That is 8h48m43s
